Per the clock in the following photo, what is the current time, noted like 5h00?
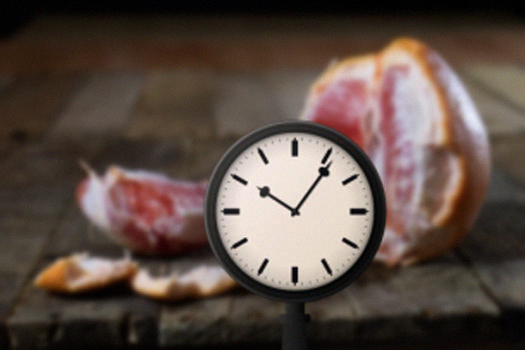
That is 10h06
